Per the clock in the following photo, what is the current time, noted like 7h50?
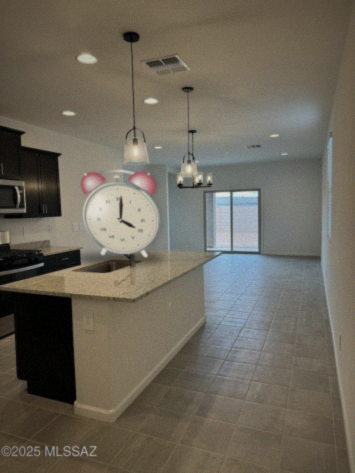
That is 4h01
